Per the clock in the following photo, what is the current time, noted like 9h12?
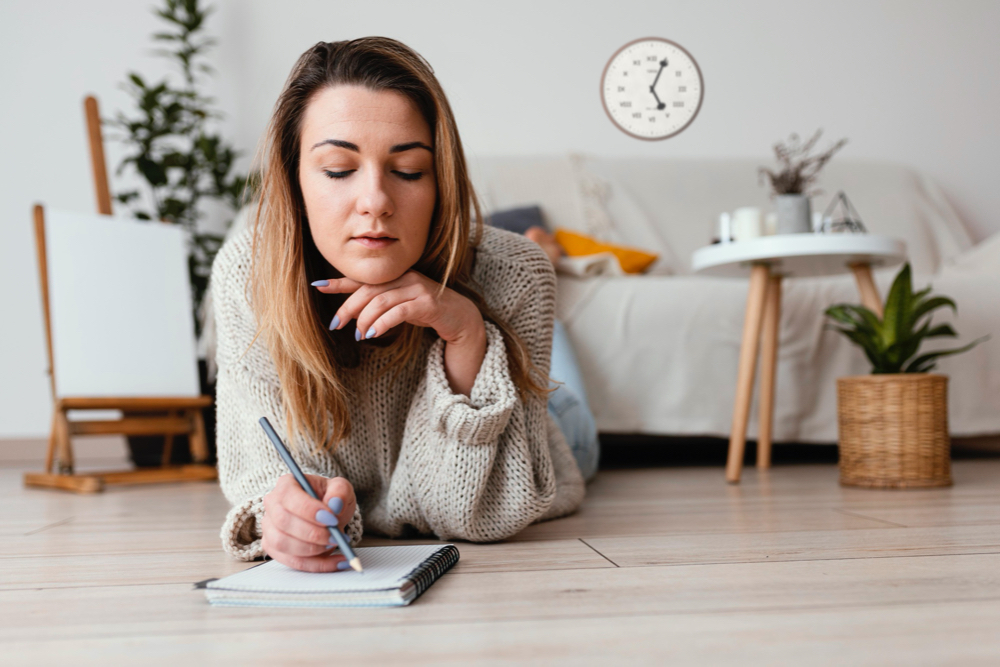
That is 5h04
